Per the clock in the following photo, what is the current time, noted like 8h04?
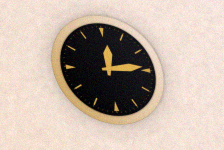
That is 12h14
